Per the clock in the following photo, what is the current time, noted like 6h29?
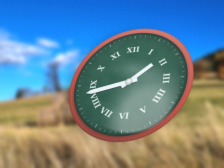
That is 1h43
